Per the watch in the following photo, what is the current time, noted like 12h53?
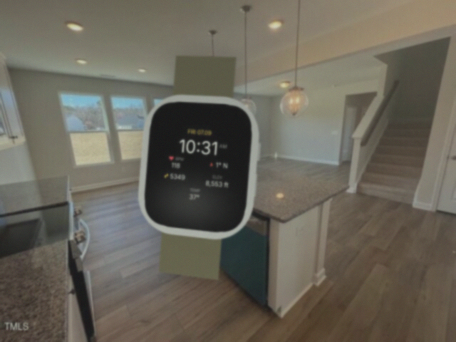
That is 10h31
